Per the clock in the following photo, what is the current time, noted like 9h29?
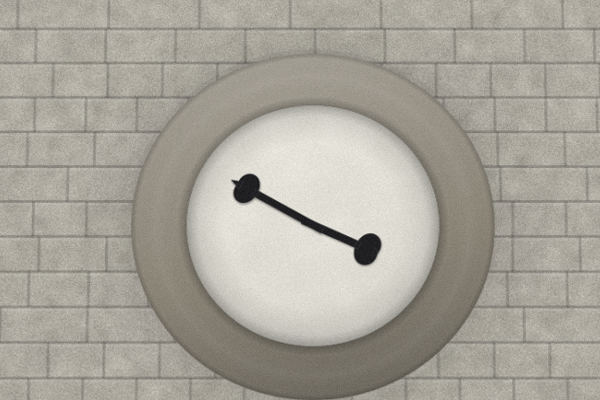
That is 3h50
